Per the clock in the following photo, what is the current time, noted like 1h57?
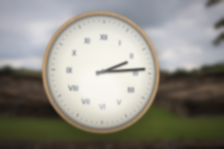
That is 2h14
